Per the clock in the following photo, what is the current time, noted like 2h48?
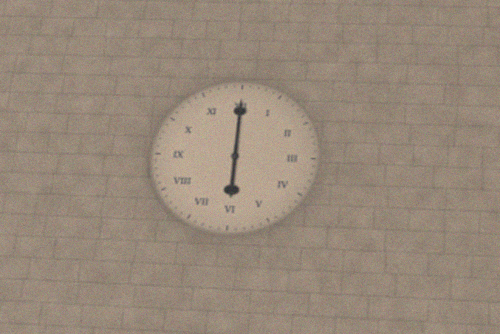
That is 6h00
